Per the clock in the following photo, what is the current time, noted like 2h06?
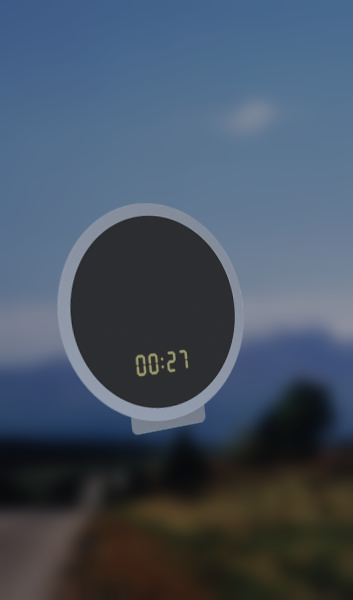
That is 0h27
